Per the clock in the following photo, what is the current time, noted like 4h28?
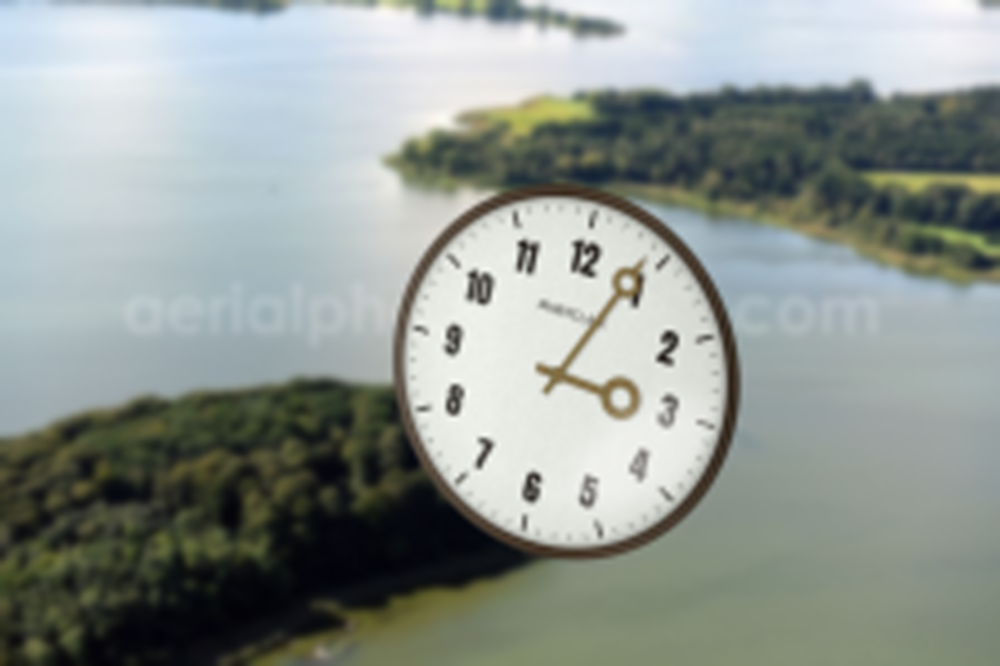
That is 3h04
